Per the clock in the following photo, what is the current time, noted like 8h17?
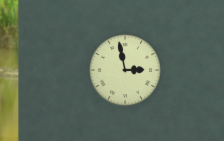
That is 2h58
